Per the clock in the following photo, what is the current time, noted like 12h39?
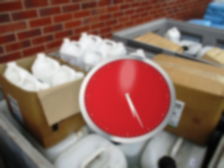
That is 5h26
